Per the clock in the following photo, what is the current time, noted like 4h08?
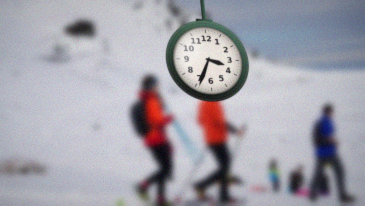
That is 3h34
